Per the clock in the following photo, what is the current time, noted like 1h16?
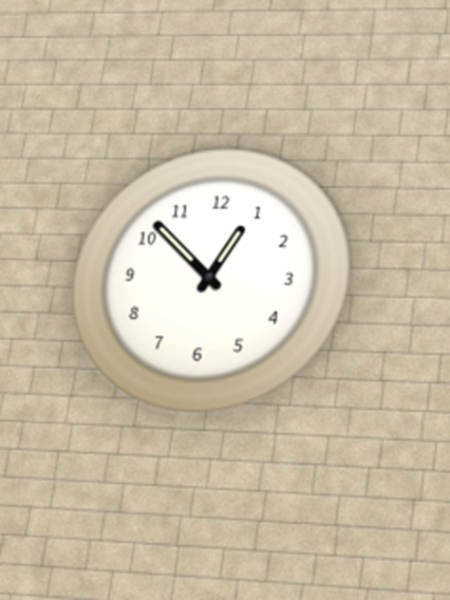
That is 12h52
